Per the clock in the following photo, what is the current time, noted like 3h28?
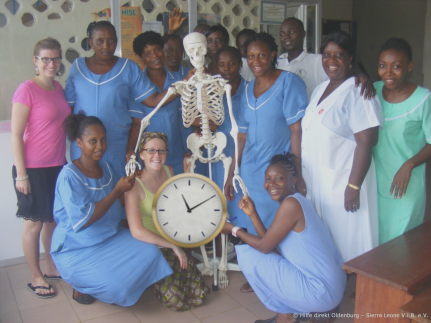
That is 11h10
